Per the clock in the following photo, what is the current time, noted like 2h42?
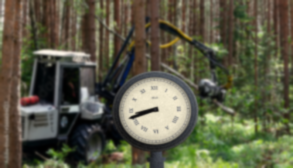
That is 8h42
